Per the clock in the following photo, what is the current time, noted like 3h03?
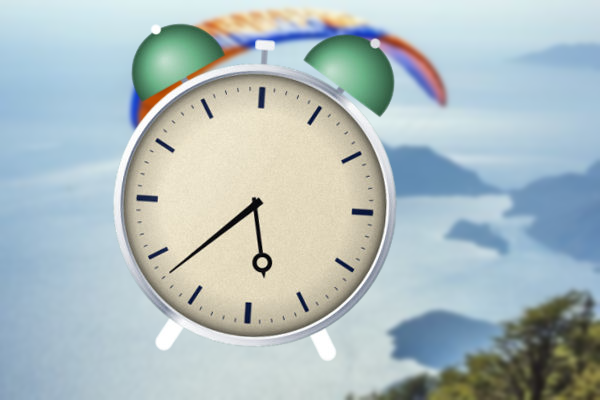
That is 5h38
